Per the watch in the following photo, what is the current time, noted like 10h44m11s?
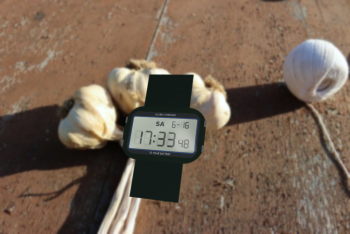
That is 17h33m48s
